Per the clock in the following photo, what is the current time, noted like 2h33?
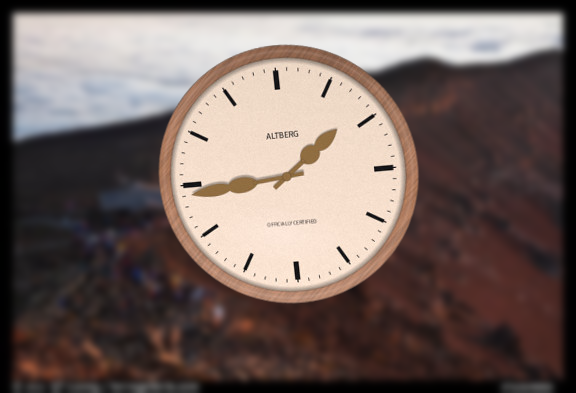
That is 1h44
